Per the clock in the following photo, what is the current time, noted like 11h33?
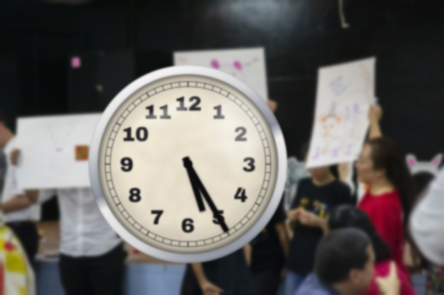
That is 5h25
